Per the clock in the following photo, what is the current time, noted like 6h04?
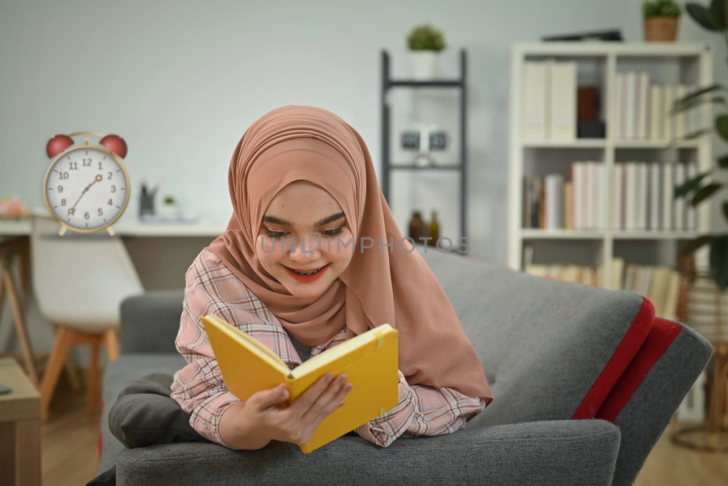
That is 1h36
